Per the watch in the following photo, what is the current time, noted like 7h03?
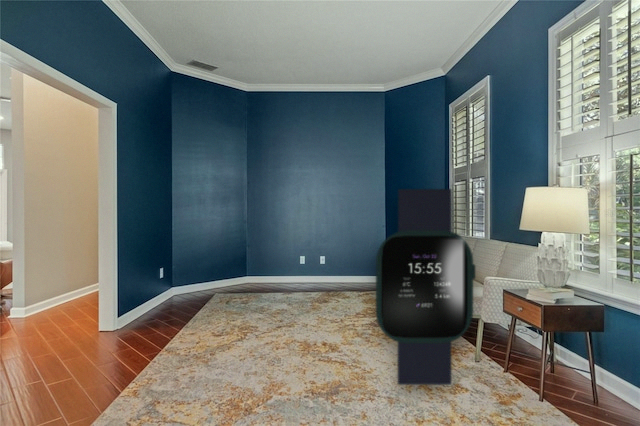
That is 15h55
